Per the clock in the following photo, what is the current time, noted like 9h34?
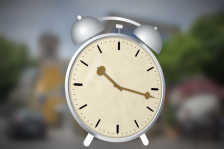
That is 10h17
